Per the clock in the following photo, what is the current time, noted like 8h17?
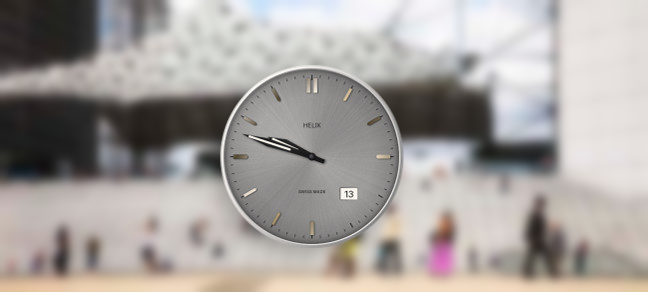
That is 9h48
